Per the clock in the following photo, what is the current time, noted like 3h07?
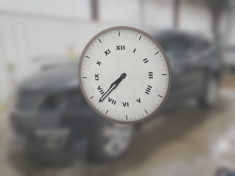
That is 7h38
